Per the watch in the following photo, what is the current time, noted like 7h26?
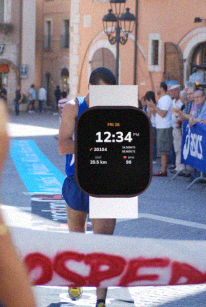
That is 12h34
